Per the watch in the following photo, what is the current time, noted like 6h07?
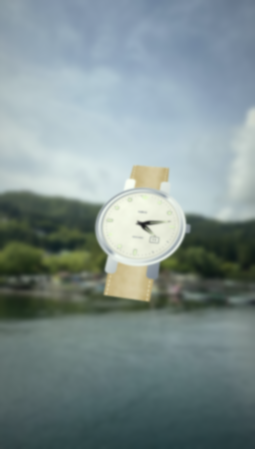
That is 4h13
